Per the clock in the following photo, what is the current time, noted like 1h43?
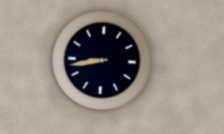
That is 8h43
